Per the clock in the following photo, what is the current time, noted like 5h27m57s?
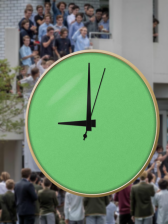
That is 9h00m03s
